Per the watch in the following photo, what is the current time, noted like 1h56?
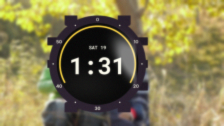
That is 1h31
